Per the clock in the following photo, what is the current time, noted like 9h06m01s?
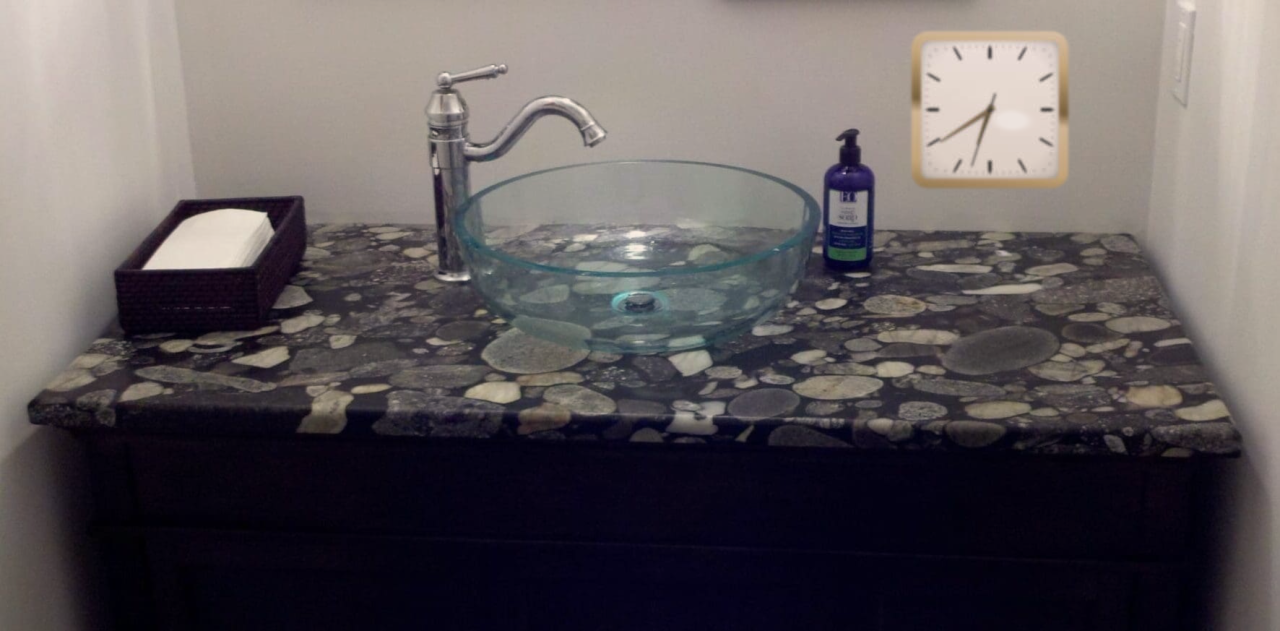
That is 6h39m33s
